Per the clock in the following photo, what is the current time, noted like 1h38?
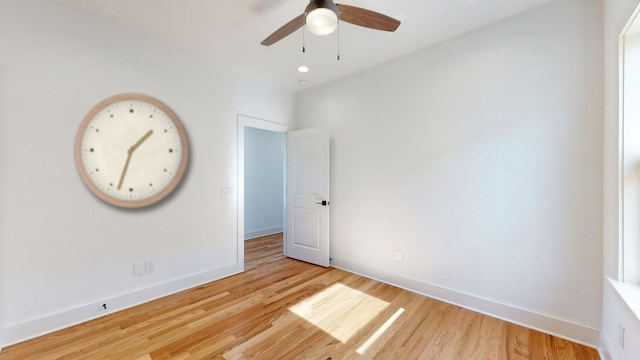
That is 1h33
